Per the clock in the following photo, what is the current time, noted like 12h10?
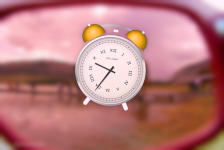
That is 9h35
